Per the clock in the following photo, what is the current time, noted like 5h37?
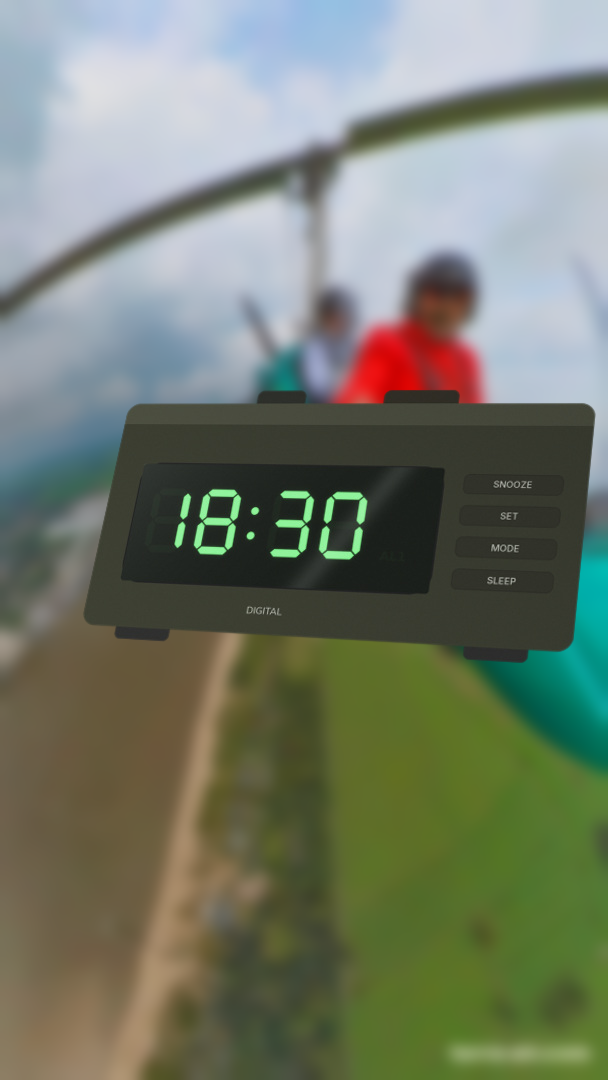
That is 18h30
